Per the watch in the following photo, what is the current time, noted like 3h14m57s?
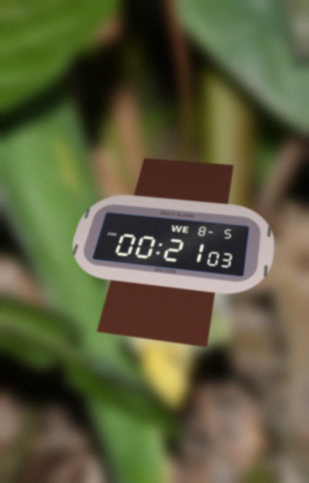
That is 0h21m03s
